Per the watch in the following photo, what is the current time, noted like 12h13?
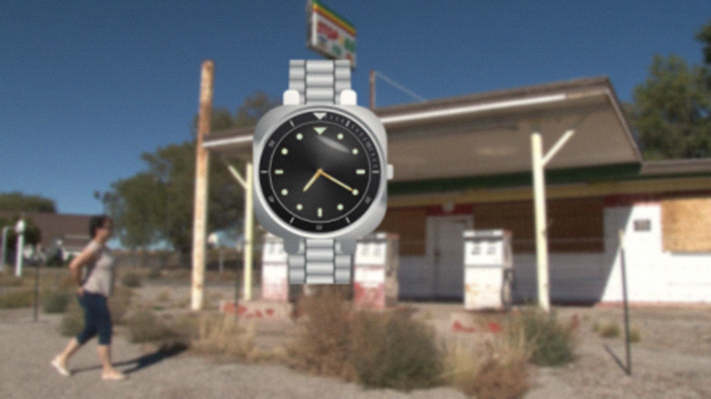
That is 7h20
